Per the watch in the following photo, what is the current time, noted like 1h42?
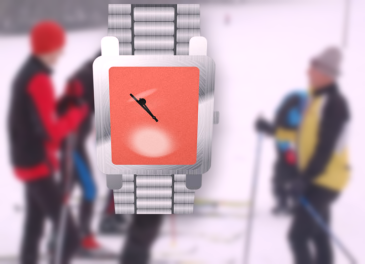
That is 10h53
